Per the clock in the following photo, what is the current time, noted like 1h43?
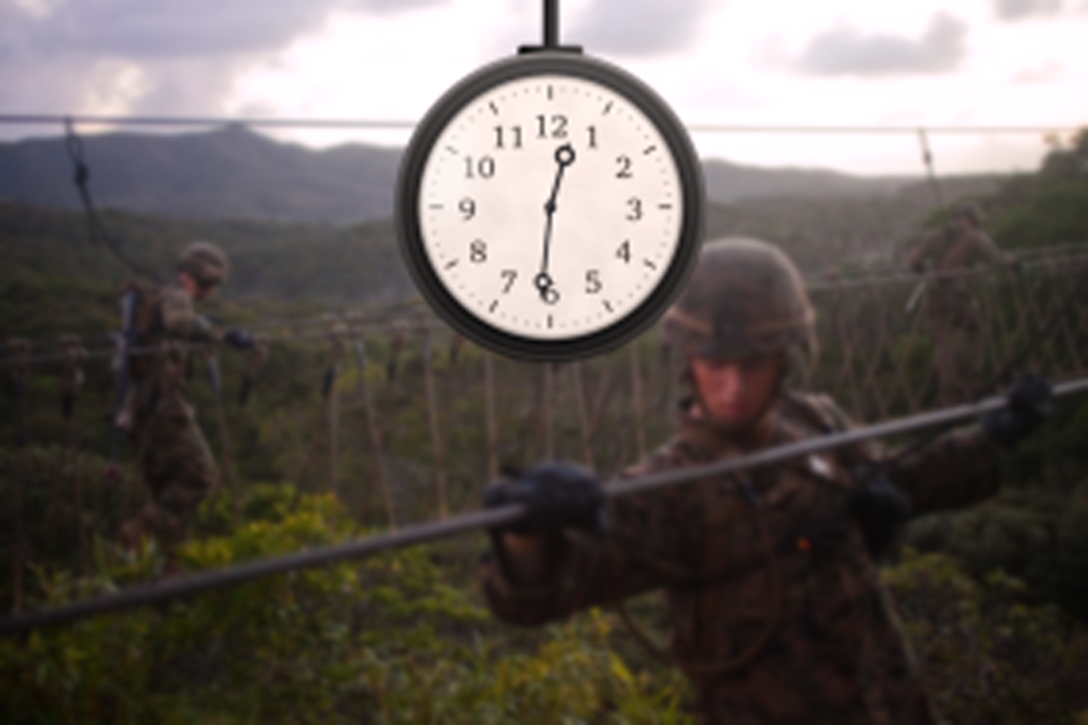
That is 12h31
